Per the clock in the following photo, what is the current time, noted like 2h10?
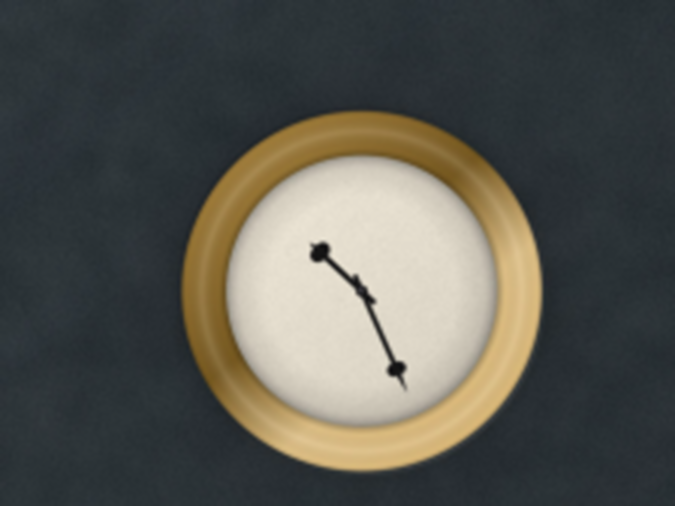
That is 10h26
